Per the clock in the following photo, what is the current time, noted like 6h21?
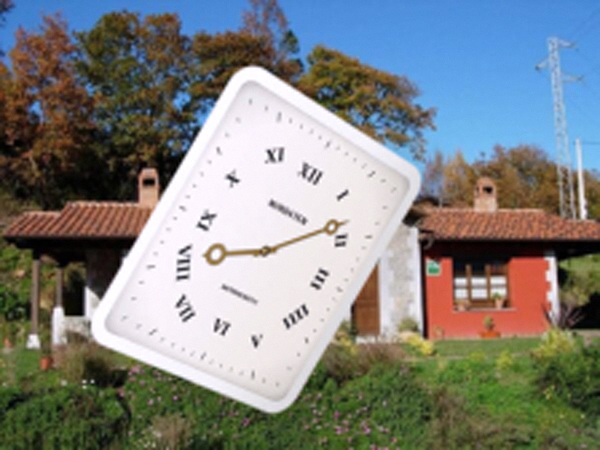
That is 8h08
